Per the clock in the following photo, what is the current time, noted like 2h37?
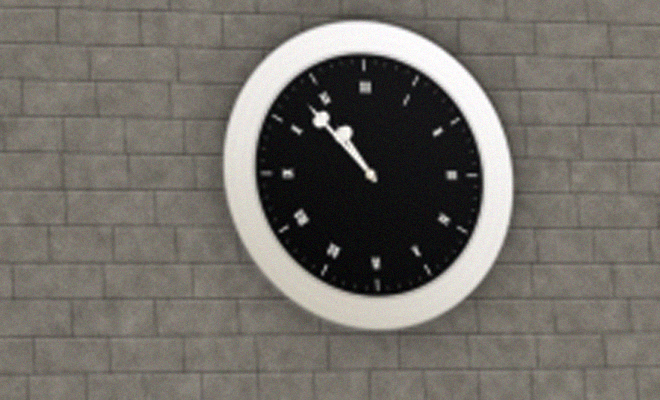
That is 10h53
